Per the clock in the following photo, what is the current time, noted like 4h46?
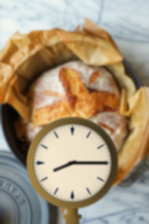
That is 8h15
